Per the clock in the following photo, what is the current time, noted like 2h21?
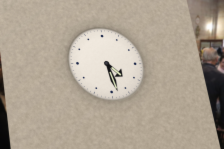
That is 4h28
